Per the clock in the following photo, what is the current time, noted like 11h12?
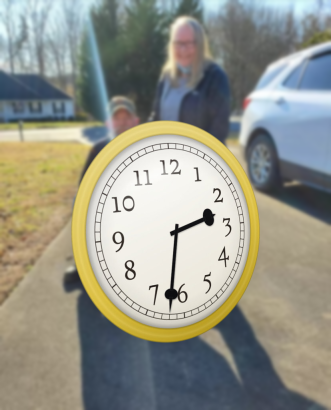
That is 2h32
